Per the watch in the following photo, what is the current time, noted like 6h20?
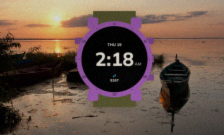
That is 2h18
